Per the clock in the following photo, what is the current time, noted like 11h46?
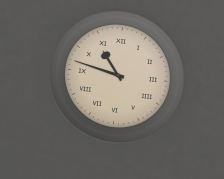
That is 10h47
